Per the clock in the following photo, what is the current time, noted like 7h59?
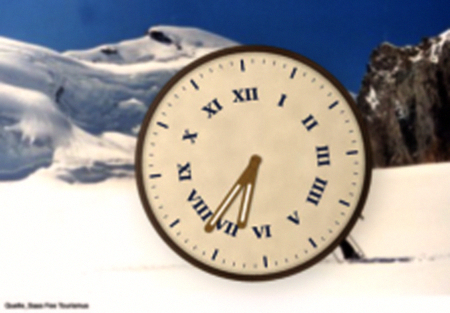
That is 6h37
